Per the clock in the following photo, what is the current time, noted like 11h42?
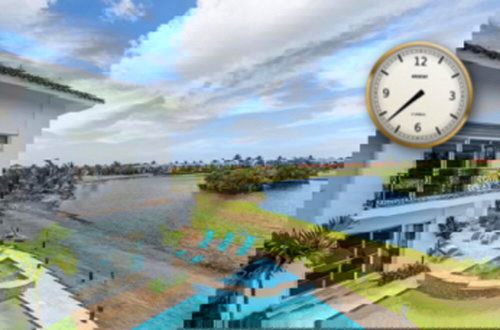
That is 7h38
